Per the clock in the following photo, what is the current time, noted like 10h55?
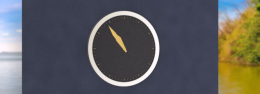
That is 10h54
